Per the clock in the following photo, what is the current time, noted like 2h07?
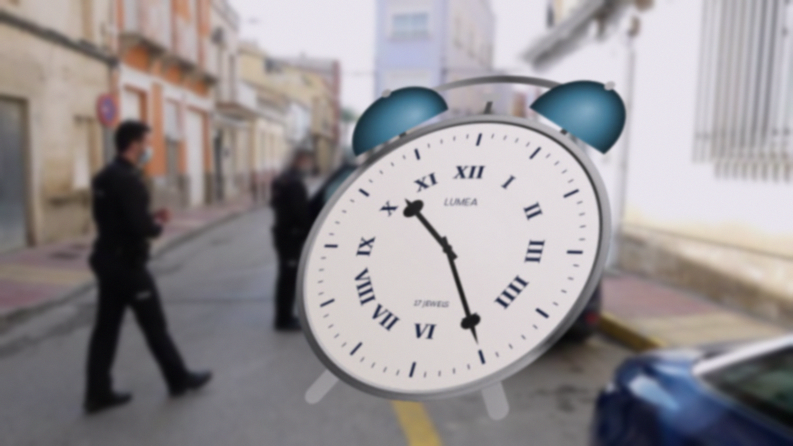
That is 10h25
